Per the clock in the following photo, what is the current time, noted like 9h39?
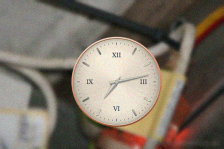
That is 7h13
